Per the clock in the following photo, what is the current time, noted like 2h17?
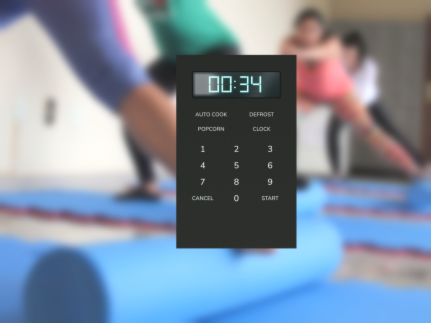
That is 0h34
